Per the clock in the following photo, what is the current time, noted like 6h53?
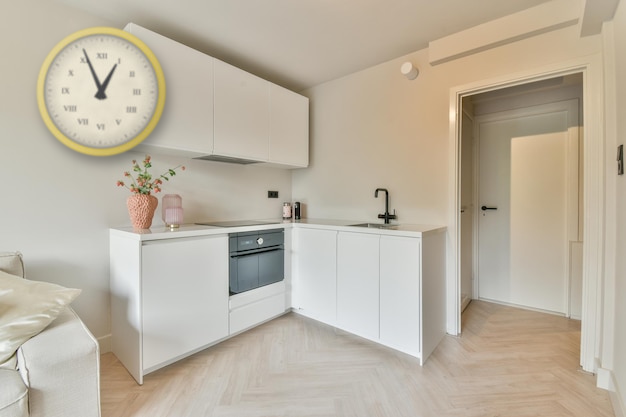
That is 12h56
